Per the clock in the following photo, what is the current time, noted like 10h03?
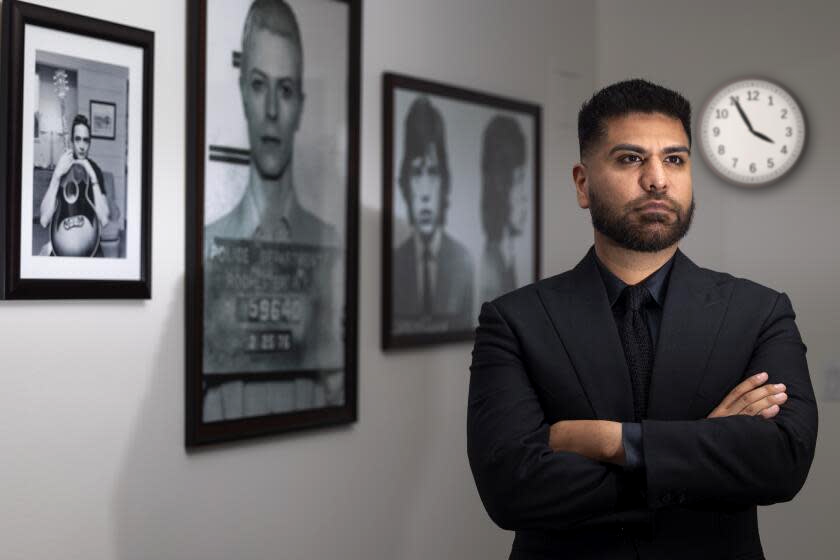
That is 3h55
